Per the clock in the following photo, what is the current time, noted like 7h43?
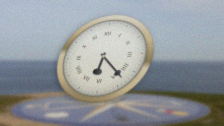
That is 6h23
